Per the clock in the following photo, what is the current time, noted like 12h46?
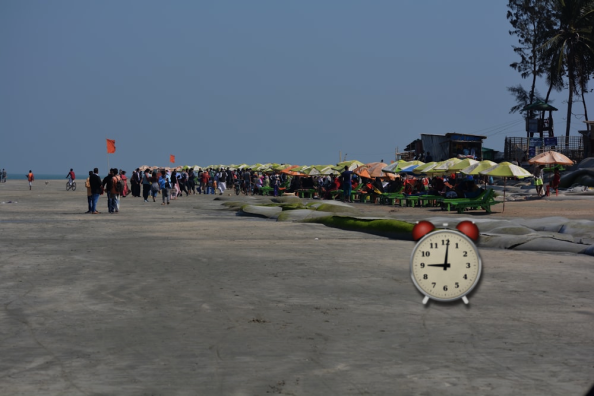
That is 9h01
